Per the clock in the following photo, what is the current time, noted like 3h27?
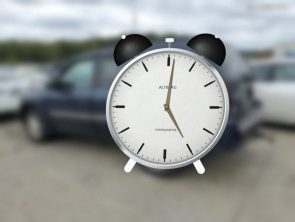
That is 5h01
